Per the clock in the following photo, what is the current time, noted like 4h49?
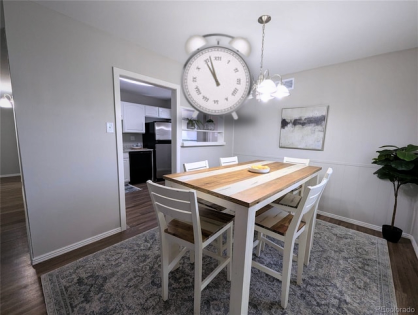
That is 10h57
